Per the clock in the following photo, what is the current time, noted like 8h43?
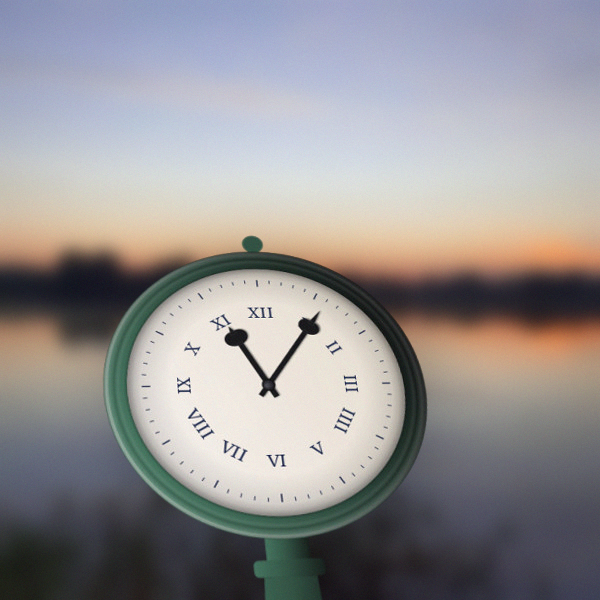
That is 11h06
